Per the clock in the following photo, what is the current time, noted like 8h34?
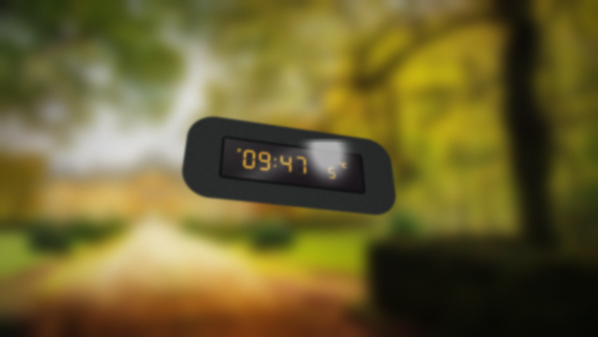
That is 9h47
